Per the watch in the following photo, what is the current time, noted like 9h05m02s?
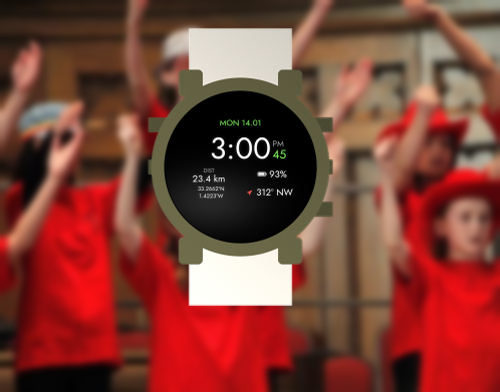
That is 3h00m45s
